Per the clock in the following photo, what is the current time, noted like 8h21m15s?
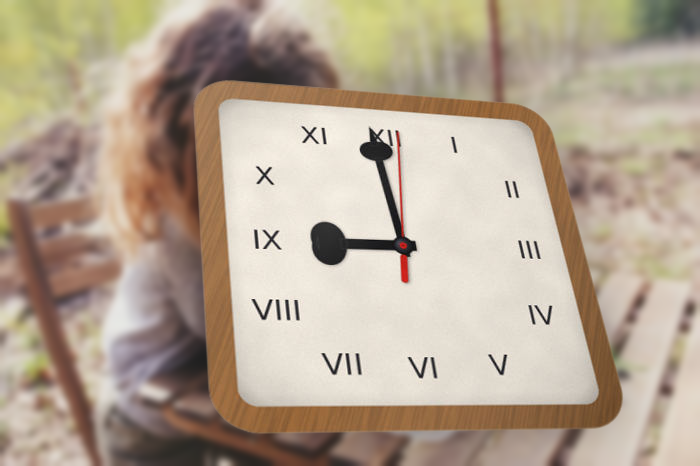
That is 8h59m01s
